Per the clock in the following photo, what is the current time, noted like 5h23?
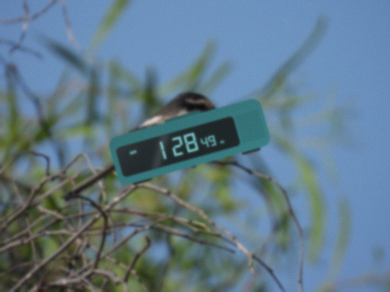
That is 1h28
